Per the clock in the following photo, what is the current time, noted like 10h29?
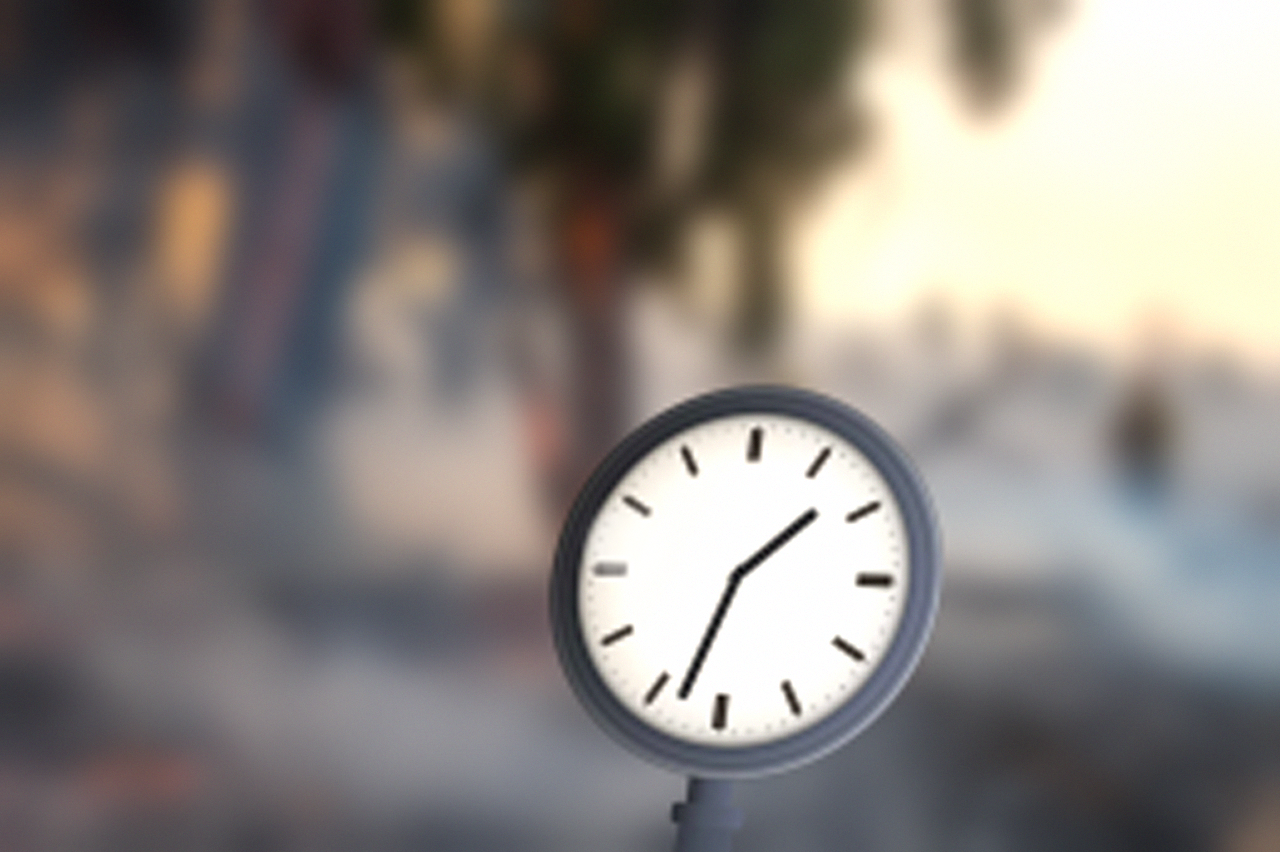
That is 1h33
